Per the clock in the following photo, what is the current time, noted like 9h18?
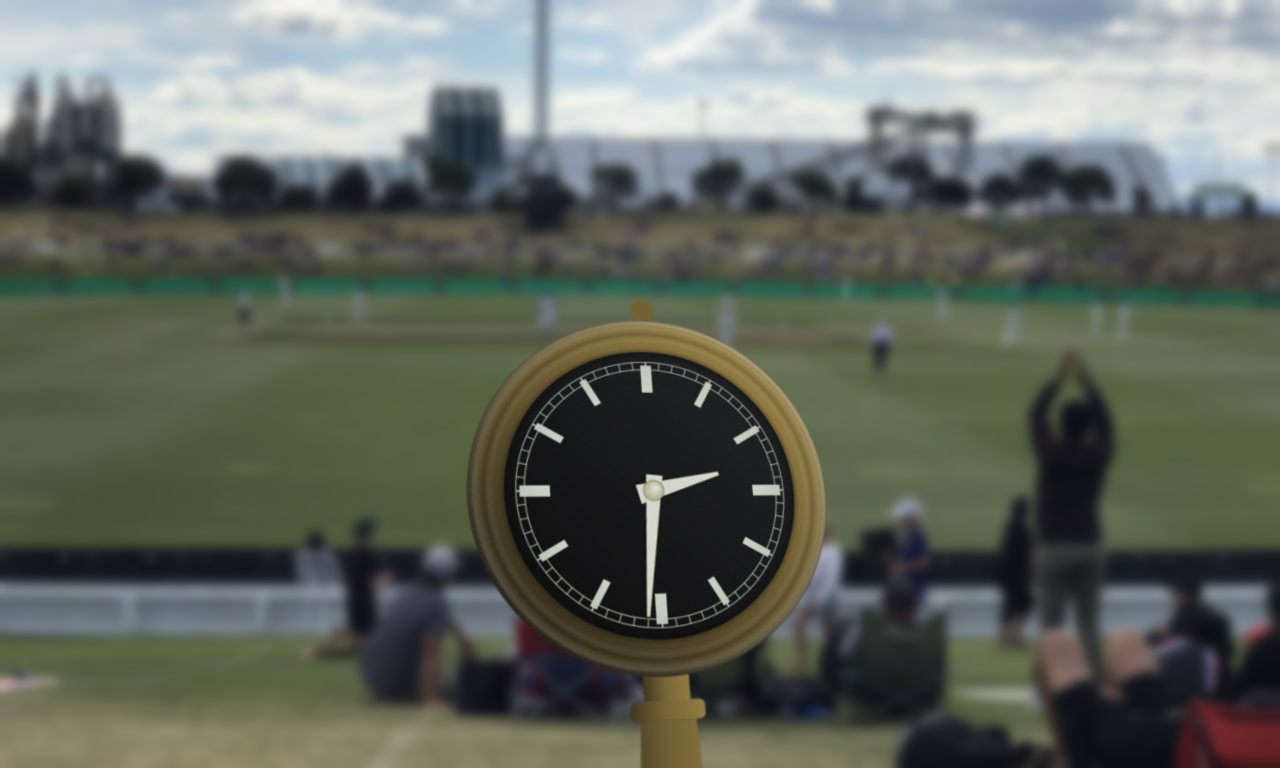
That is 2h31
